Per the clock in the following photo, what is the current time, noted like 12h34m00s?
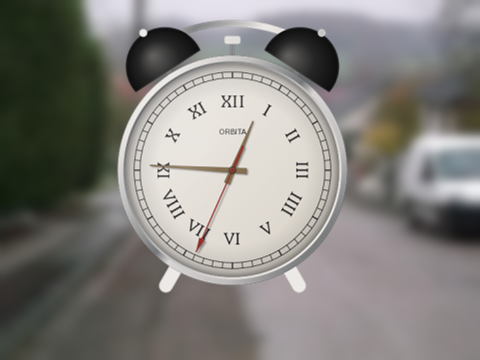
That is 12h45m34s
